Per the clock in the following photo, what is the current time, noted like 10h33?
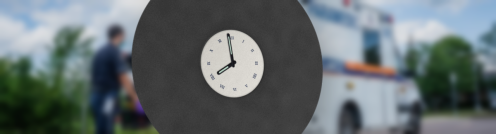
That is 7h59
